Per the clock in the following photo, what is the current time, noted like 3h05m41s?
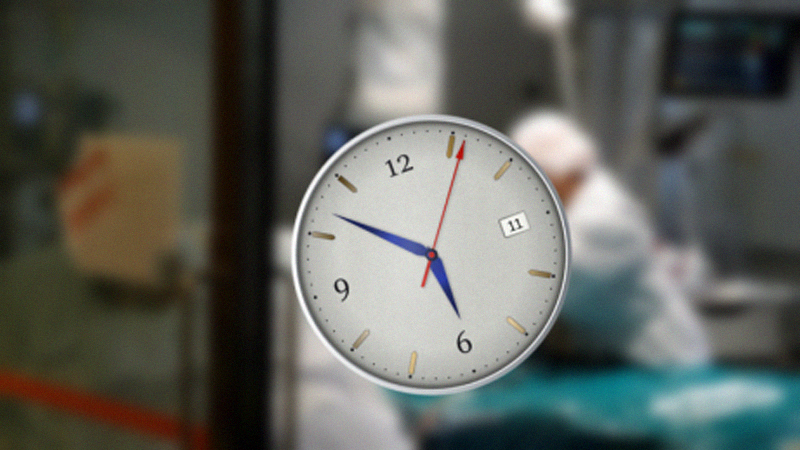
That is 5h52m06s
